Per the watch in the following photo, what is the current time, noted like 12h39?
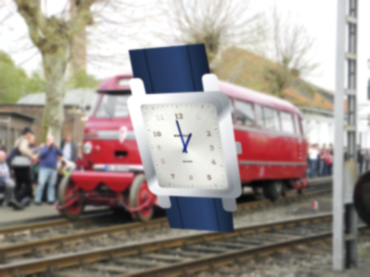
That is 12h59
